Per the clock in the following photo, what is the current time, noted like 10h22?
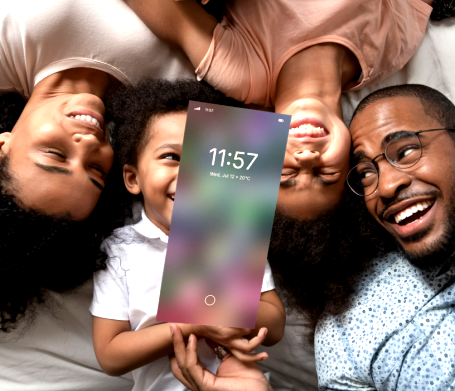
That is 11h57
